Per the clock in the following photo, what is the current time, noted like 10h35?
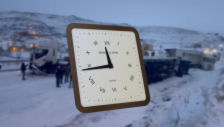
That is 11h44
